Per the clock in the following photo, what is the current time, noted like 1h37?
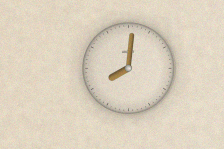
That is 8h01
